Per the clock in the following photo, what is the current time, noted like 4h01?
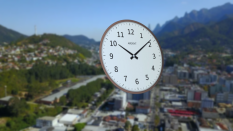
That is 10h09
